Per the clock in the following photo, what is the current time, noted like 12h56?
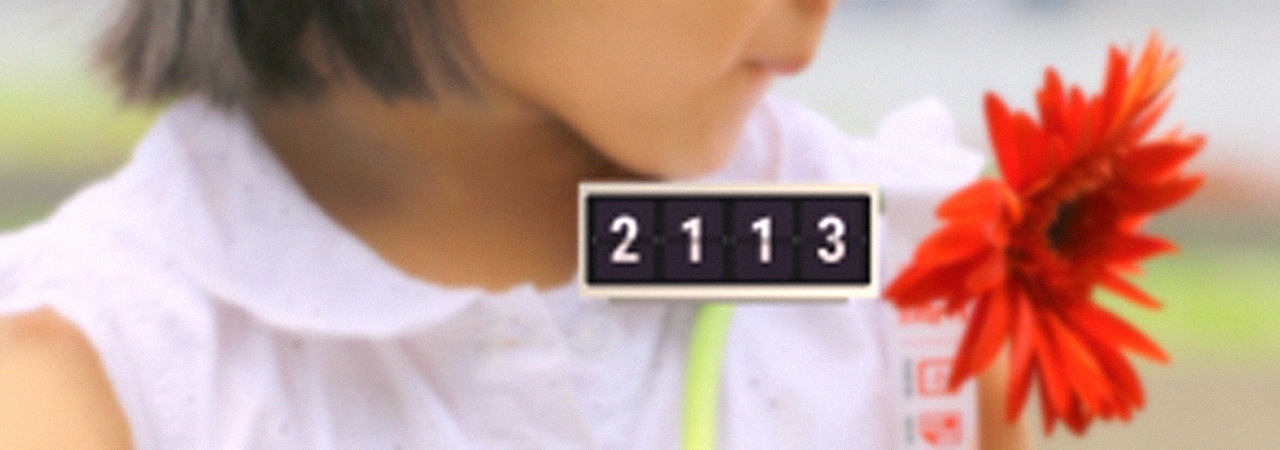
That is 21h13
